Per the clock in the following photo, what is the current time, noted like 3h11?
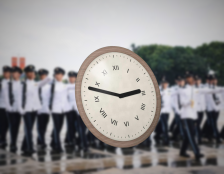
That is 2h48
